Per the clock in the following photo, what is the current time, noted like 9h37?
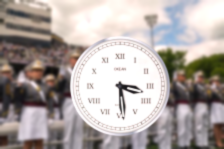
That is 3h29
